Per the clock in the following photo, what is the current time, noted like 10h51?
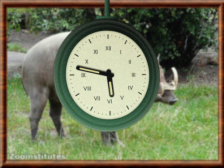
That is 5h47
